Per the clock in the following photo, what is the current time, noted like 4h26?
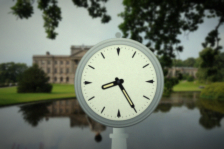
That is 8h25
